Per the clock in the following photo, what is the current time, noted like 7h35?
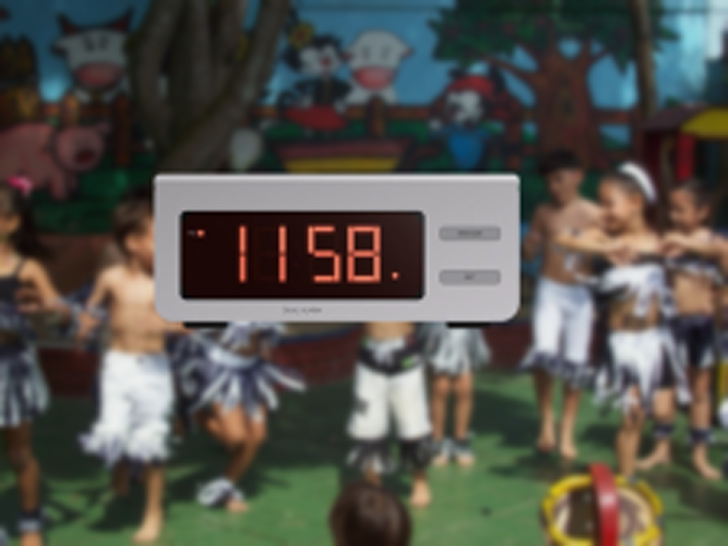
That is 11h58
